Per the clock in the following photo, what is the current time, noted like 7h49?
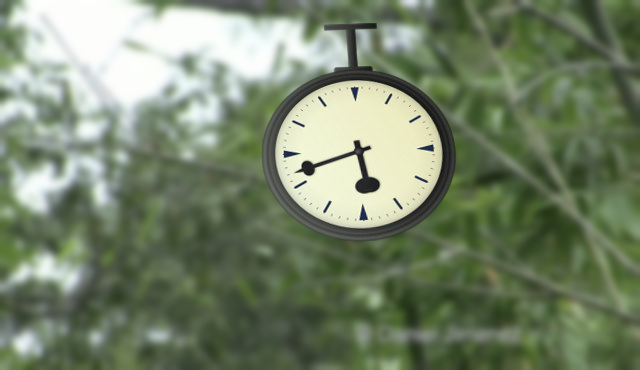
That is 5h42
